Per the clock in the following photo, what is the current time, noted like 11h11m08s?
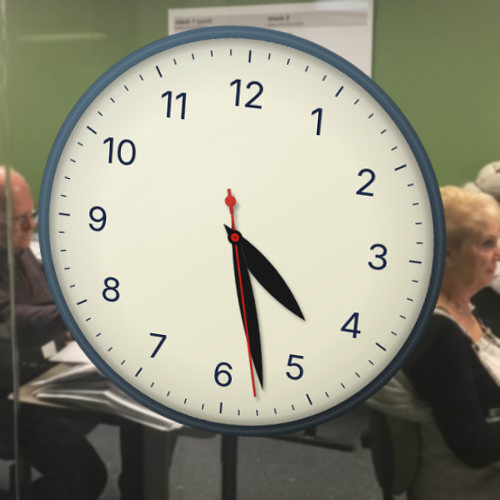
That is 4h27m28s
